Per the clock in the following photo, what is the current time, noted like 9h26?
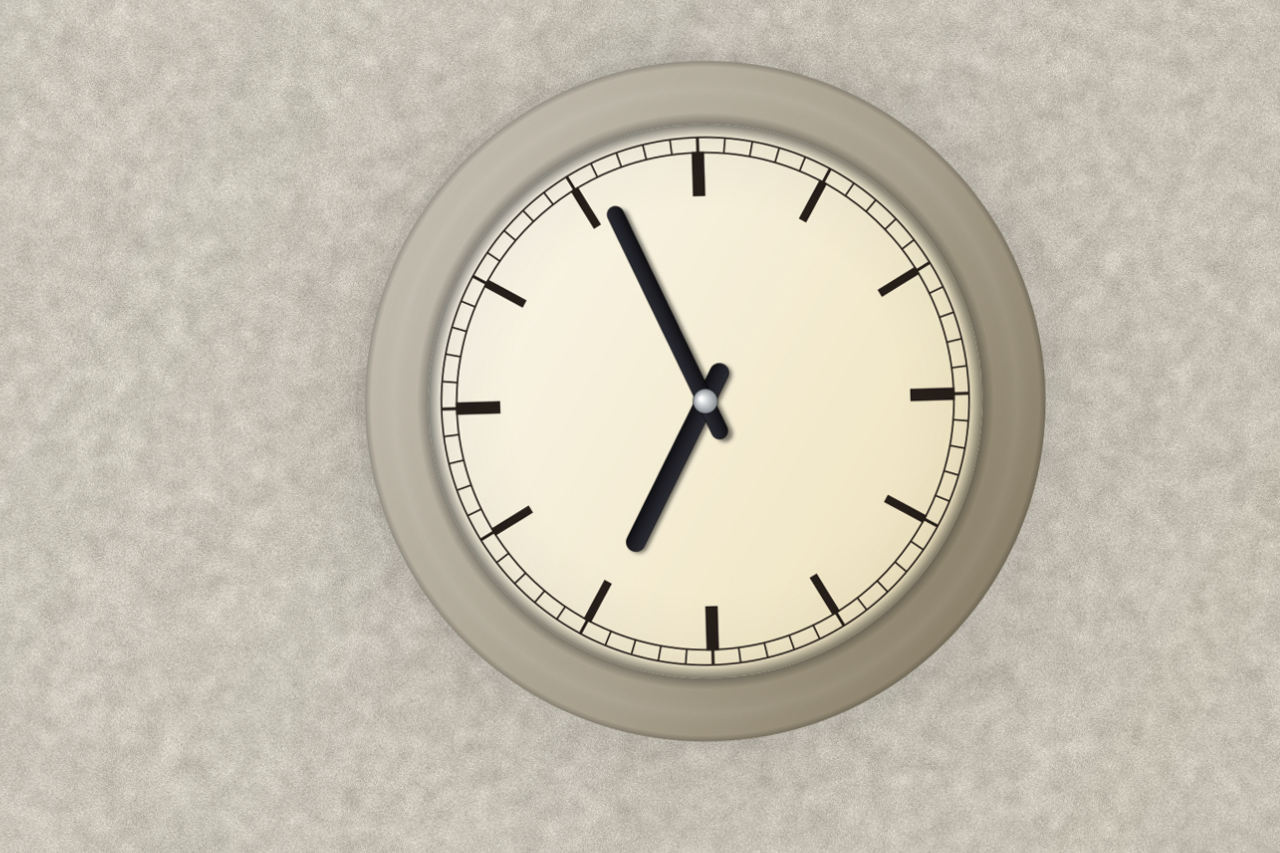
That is 6h56
